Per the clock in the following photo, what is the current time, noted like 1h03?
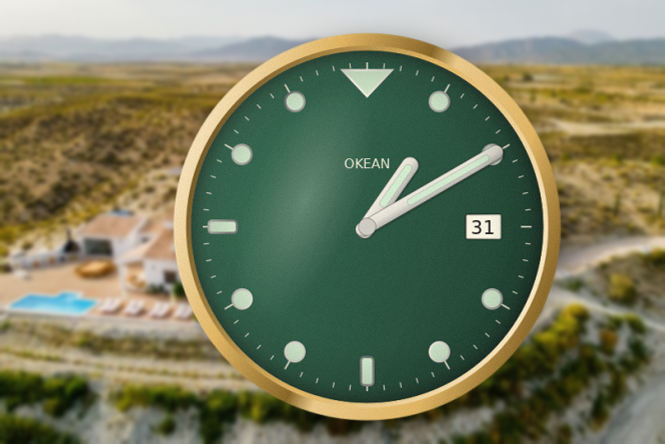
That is 1h10
